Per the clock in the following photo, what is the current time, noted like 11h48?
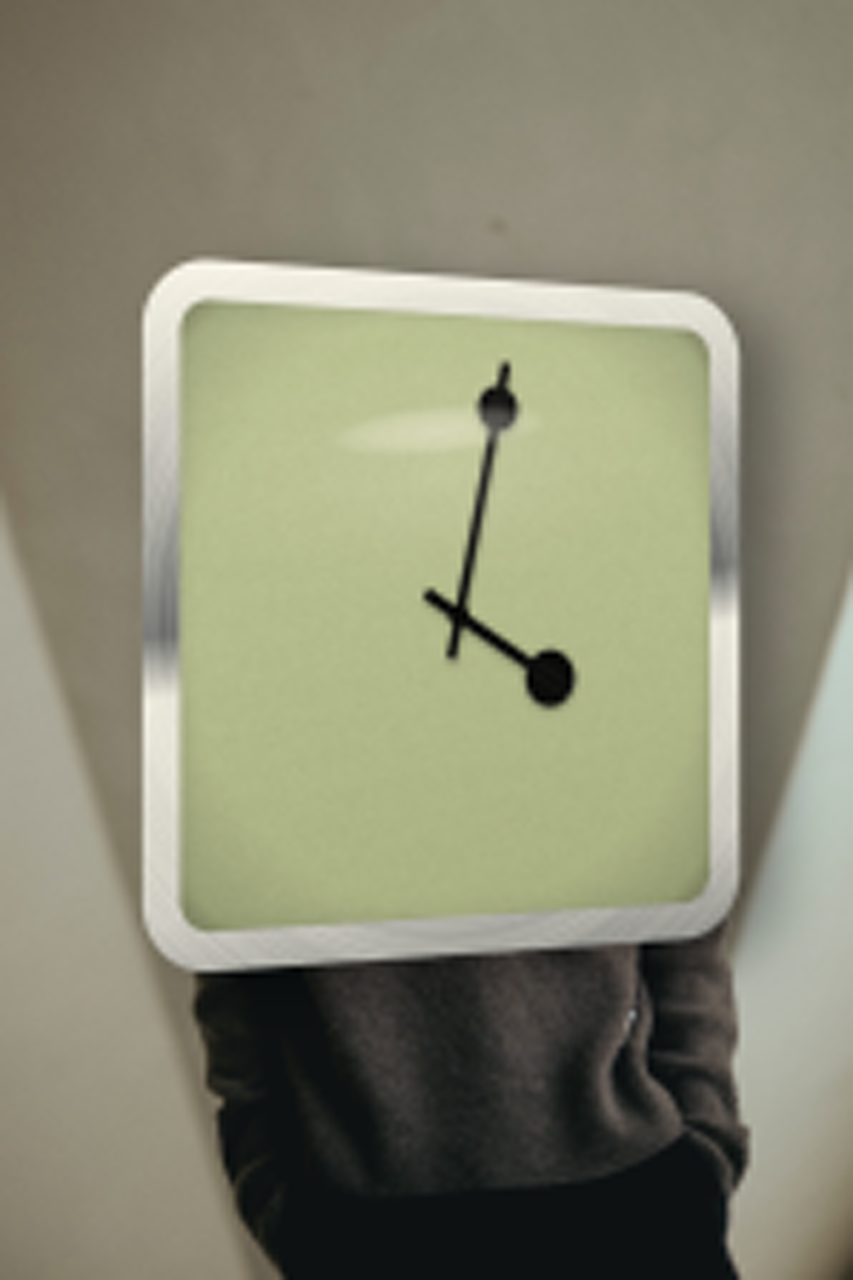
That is 4h02
